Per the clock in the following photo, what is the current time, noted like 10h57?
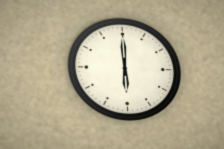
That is 6h00
